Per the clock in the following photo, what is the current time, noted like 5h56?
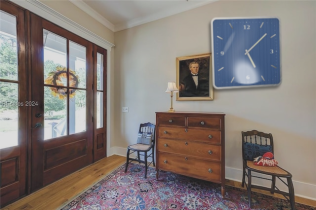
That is 5h08
